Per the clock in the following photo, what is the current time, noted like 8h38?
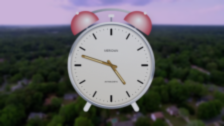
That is 4h48
